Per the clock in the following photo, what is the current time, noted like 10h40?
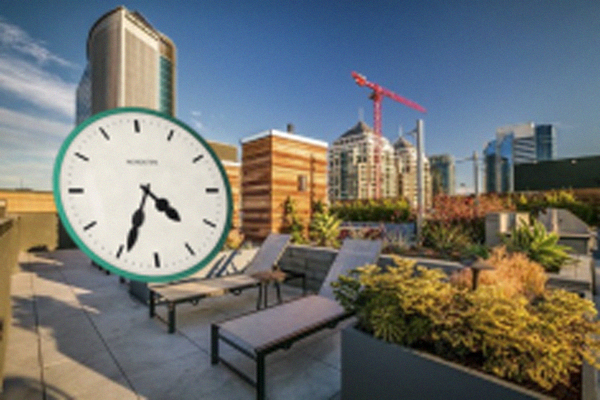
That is 4h34
